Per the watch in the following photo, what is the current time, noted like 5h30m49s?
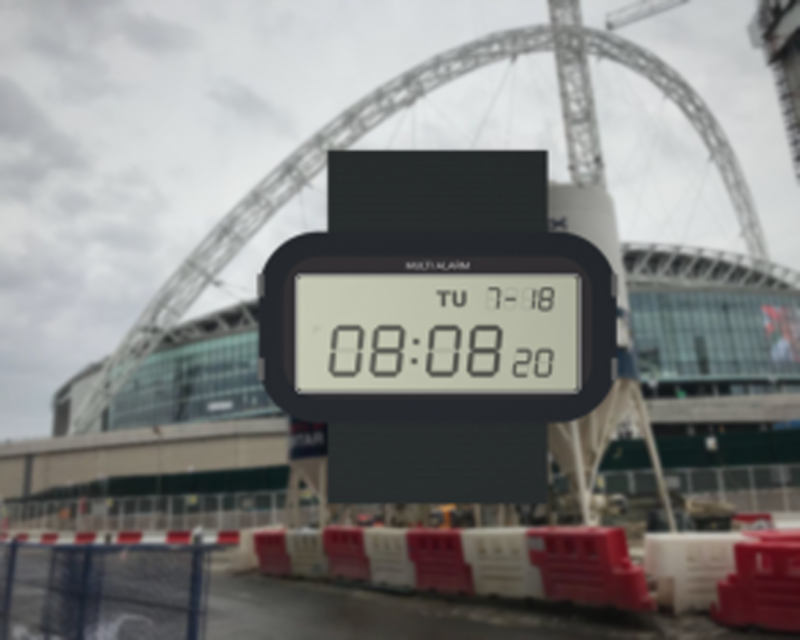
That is 8h08m20s
